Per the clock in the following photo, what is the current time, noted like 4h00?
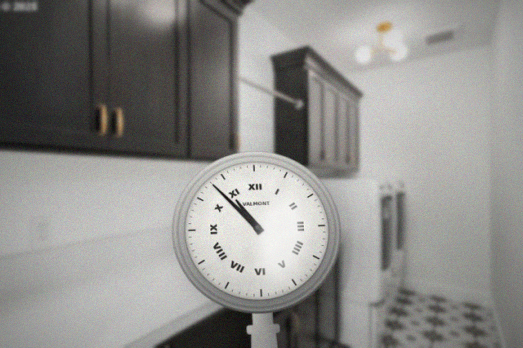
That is 10h53
